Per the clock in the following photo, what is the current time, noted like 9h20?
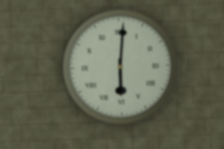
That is 6h01
